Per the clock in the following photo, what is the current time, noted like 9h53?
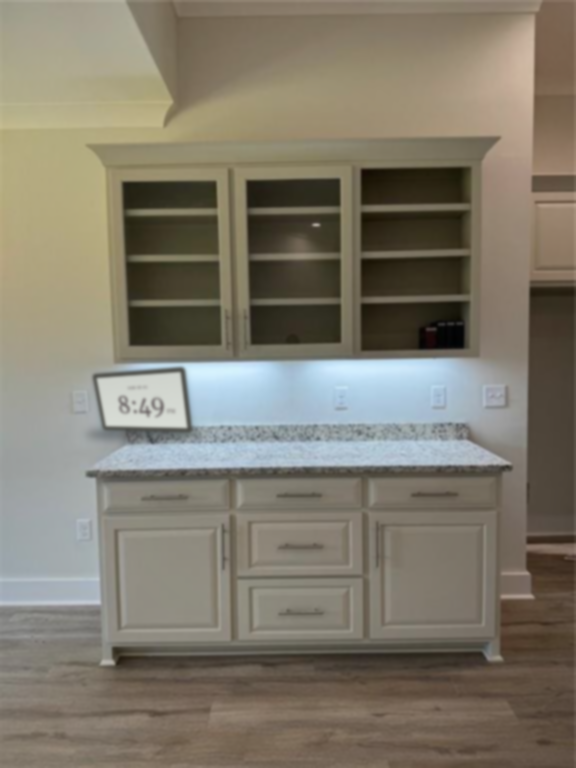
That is 8h49
